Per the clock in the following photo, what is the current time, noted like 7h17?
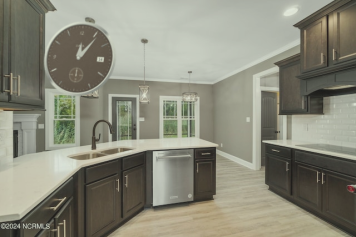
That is 12h06
